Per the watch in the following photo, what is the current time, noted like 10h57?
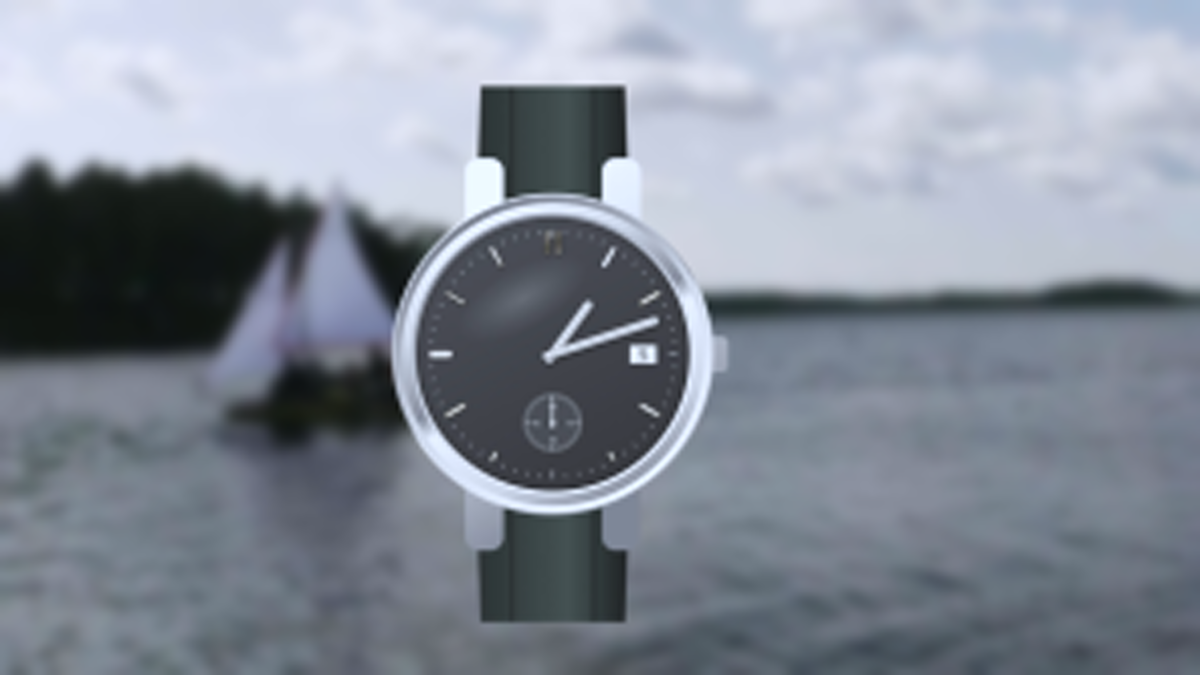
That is 1h12
